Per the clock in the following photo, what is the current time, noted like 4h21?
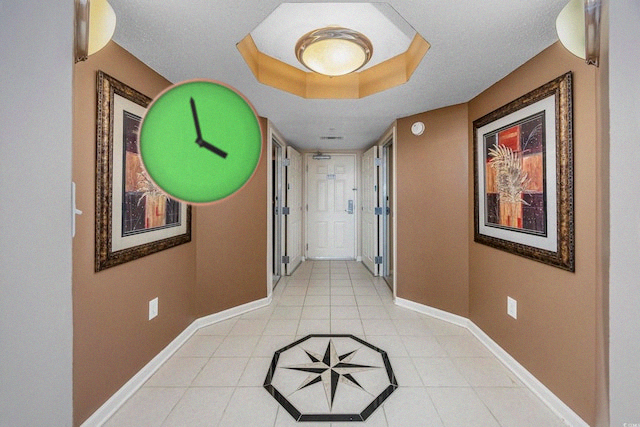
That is 3h58
